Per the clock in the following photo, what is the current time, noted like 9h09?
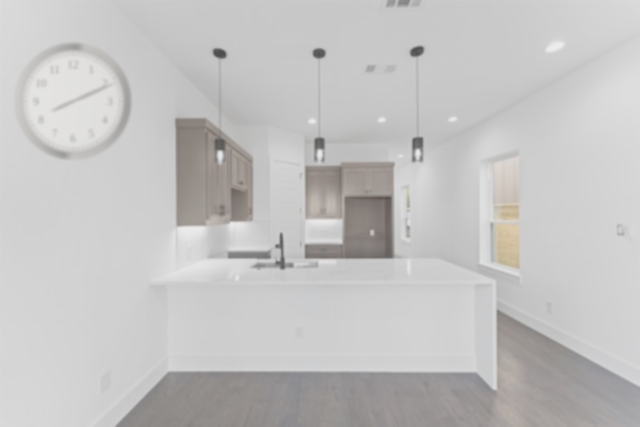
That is 8h11
